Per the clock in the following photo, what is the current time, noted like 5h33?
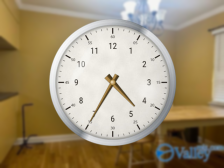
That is 4h35
